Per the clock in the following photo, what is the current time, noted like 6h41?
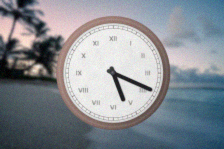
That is 5h19
